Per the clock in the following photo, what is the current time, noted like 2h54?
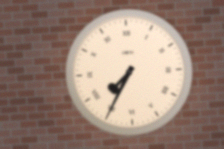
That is 7h35
